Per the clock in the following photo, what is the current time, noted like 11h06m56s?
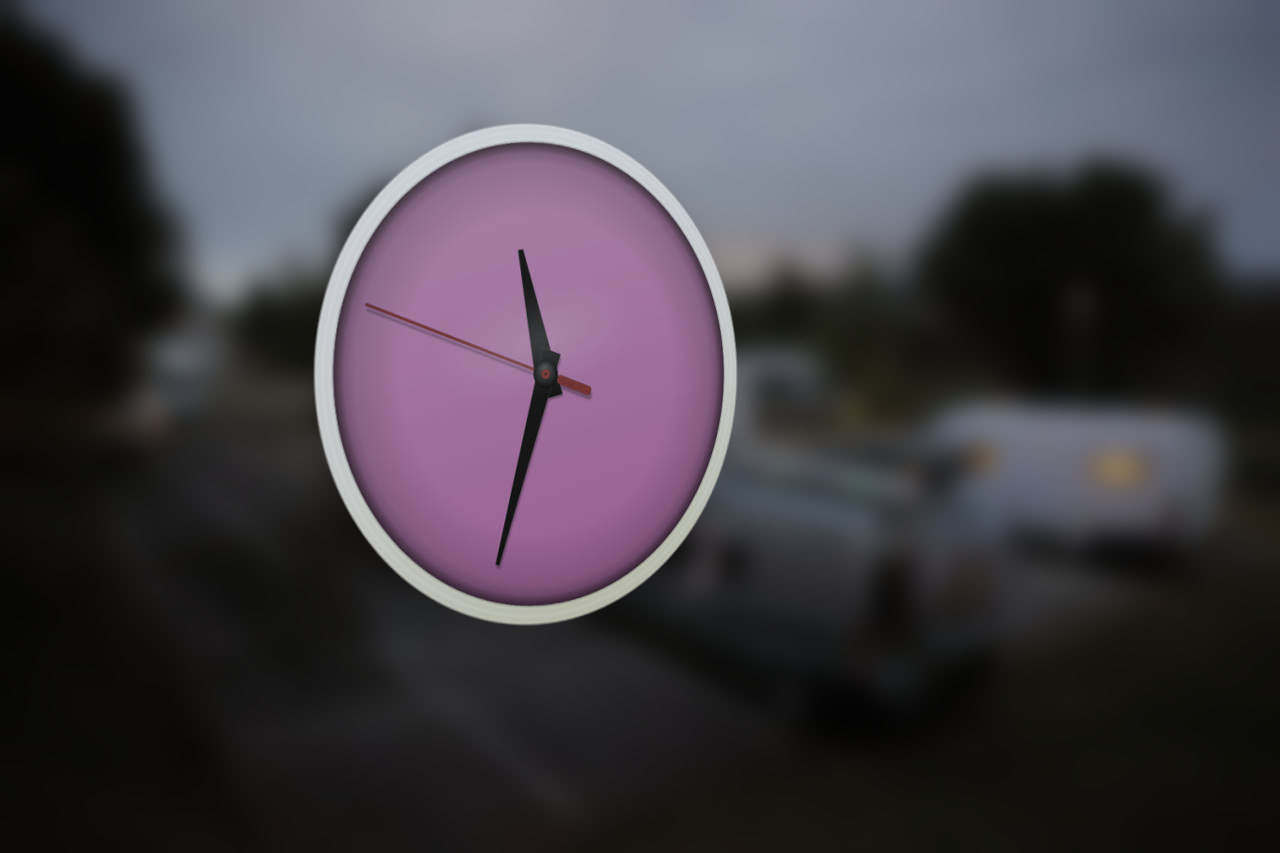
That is 11h32m48s
